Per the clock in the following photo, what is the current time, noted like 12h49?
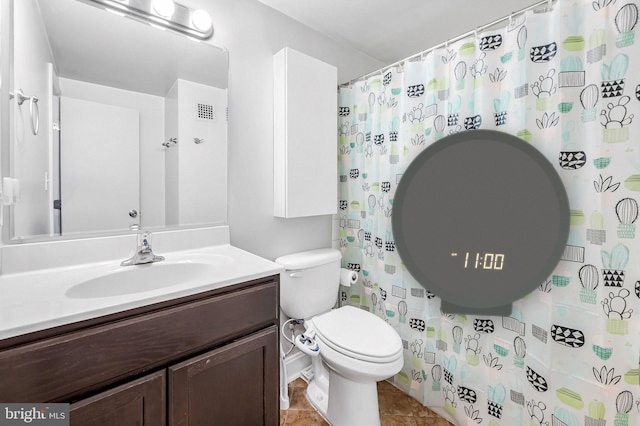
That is 11h00
